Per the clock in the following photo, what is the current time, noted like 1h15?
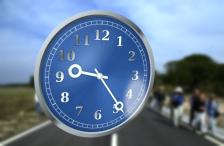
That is 9h24
